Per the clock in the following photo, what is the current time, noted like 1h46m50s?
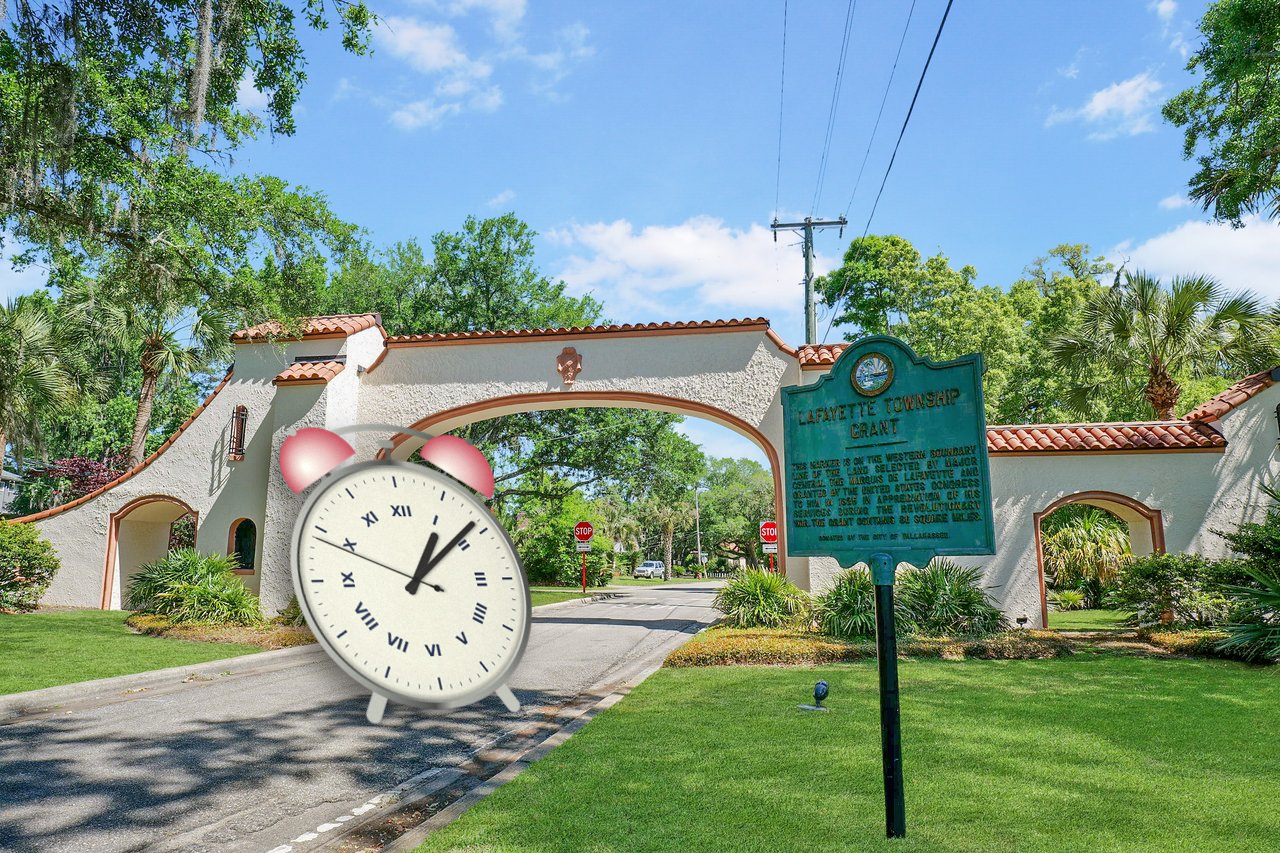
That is 1h08m49s
